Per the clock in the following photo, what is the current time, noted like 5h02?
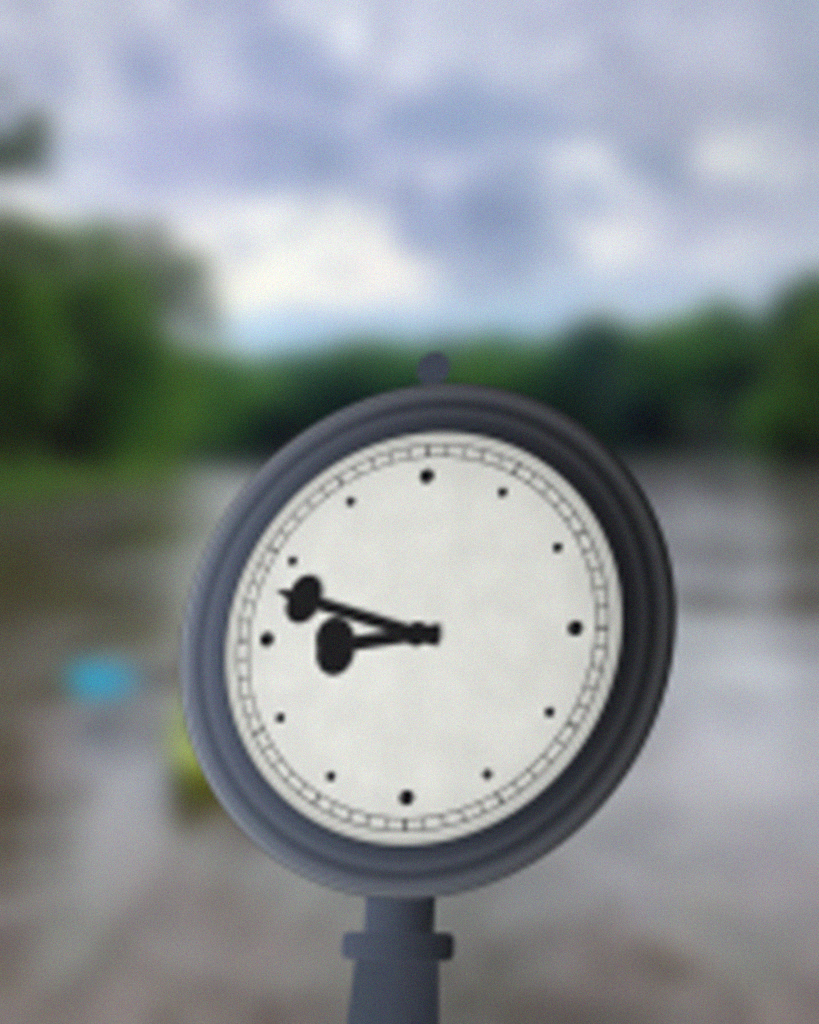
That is 8h48
